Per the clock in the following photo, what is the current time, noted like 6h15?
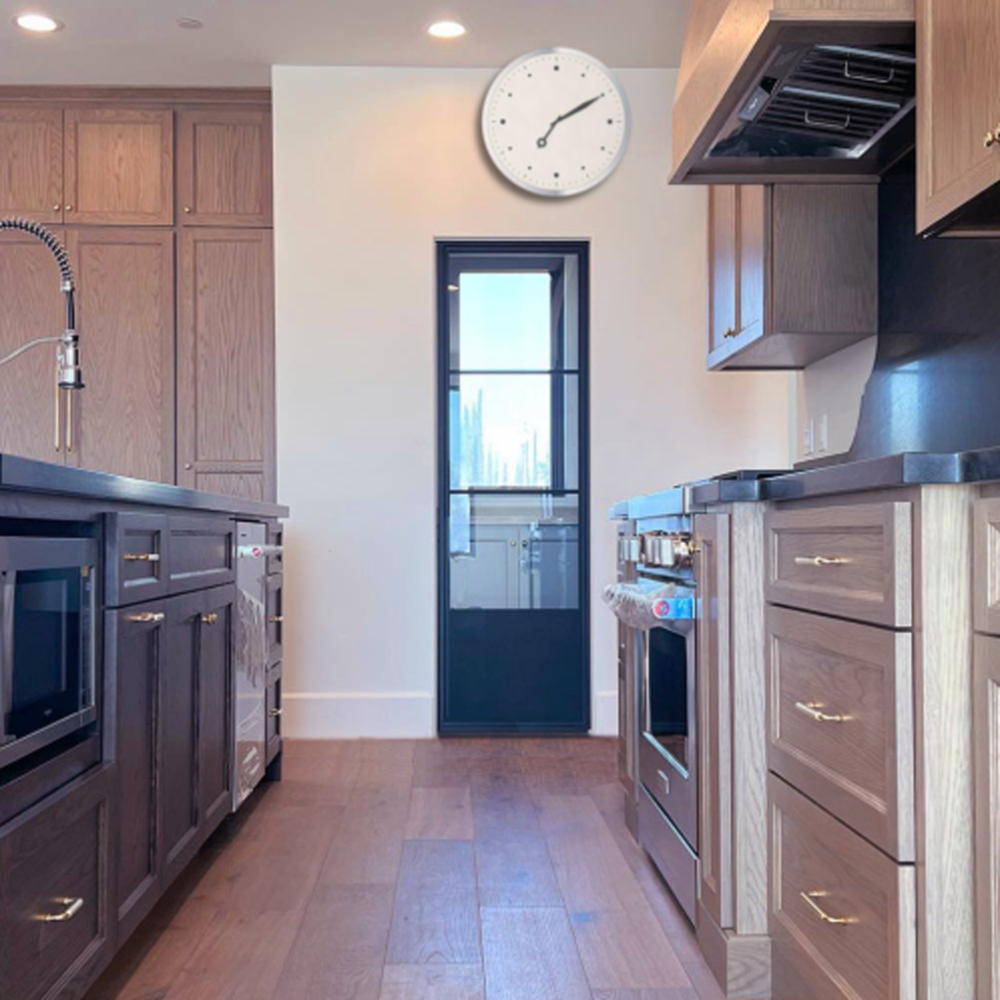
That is 7h10
